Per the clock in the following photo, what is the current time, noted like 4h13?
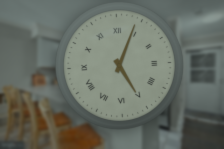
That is 5h04
